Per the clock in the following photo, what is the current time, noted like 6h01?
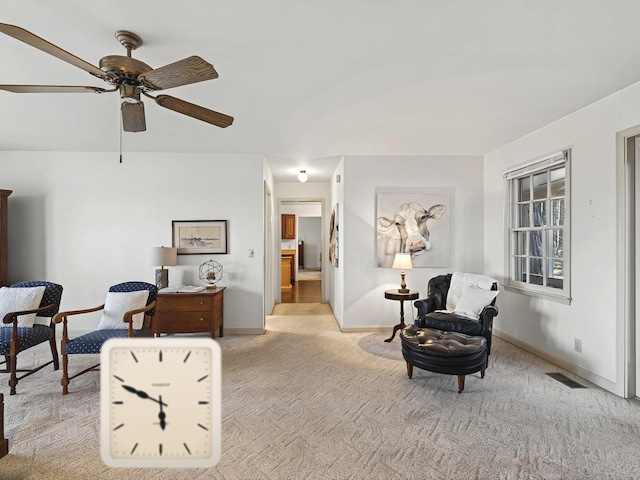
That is 5h49
